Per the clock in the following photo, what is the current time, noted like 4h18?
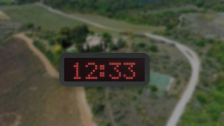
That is 12h33
